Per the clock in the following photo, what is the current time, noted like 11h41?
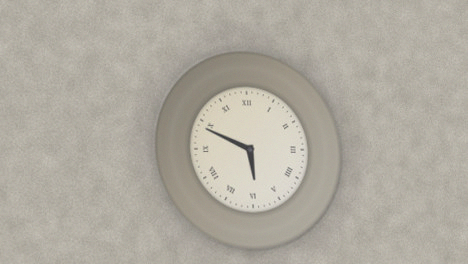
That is 5h49
